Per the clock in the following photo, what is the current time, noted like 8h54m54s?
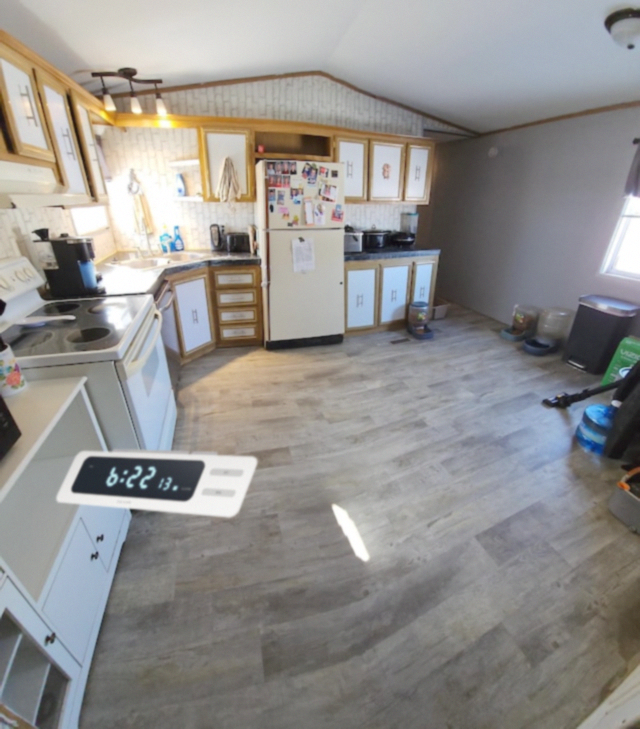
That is 6h22m13s
